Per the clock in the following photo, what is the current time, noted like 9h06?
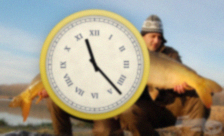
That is 11h23
